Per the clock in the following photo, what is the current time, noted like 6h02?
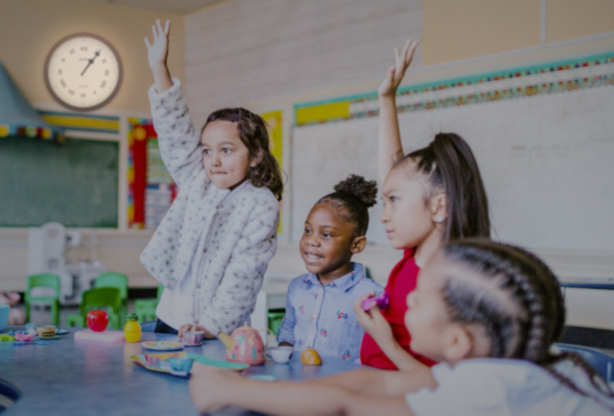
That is 1h06
